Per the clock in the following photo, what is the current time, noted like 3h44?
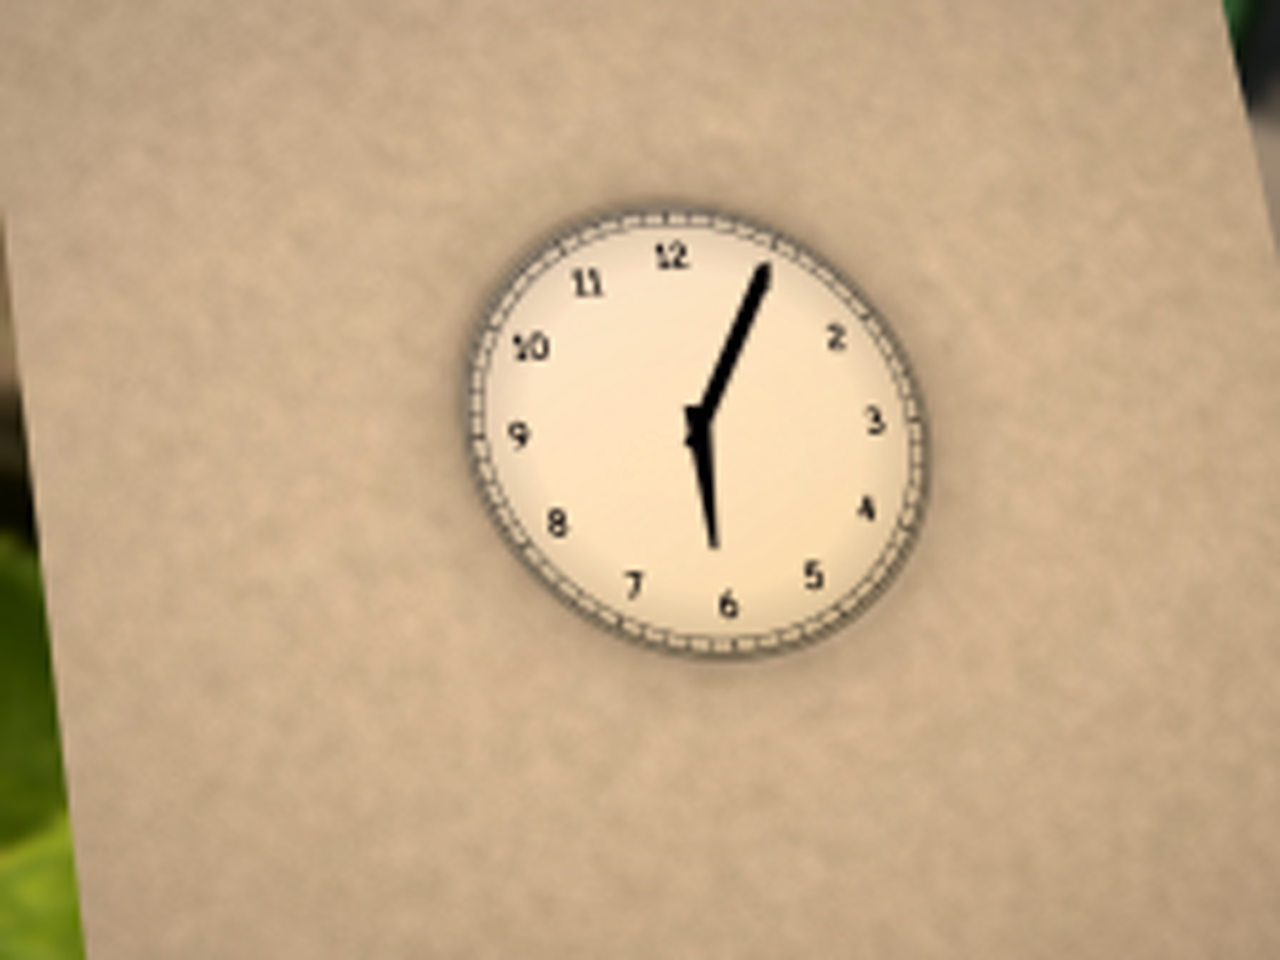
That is 6h05
